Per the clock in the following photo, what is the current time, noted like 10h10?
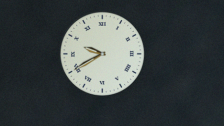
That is 9h40
